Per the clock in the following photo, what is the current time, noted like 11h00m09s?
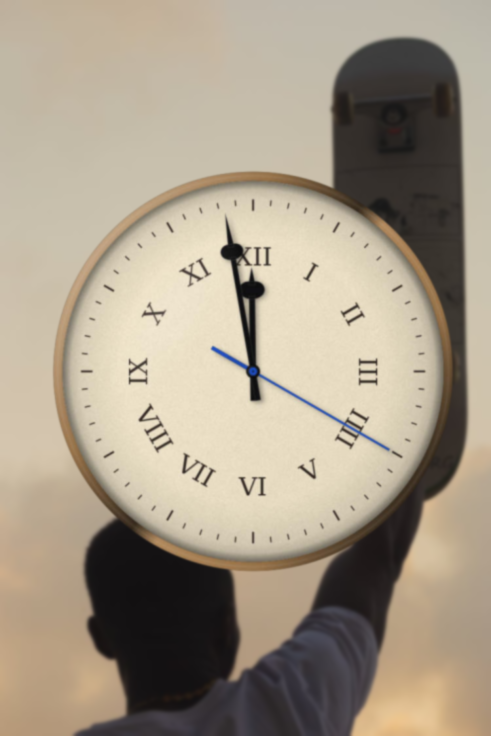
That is 11h58m20s
